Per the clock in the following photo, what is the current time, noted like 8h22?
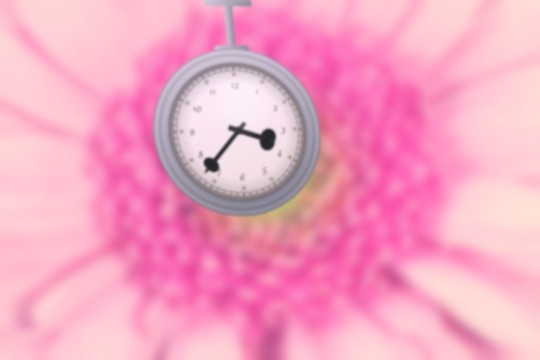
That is 3h37
